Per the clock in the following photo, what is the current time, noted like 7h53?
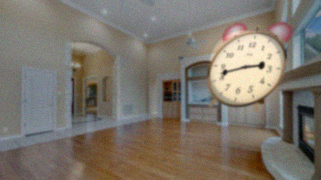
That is 2h42
